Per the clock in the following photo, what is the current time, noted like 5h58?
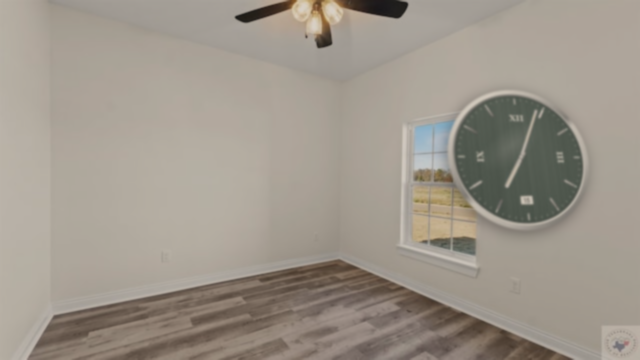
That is 7h04
